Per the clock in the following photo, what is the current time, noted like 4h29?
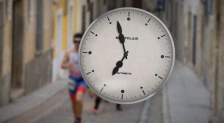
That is 6h57
